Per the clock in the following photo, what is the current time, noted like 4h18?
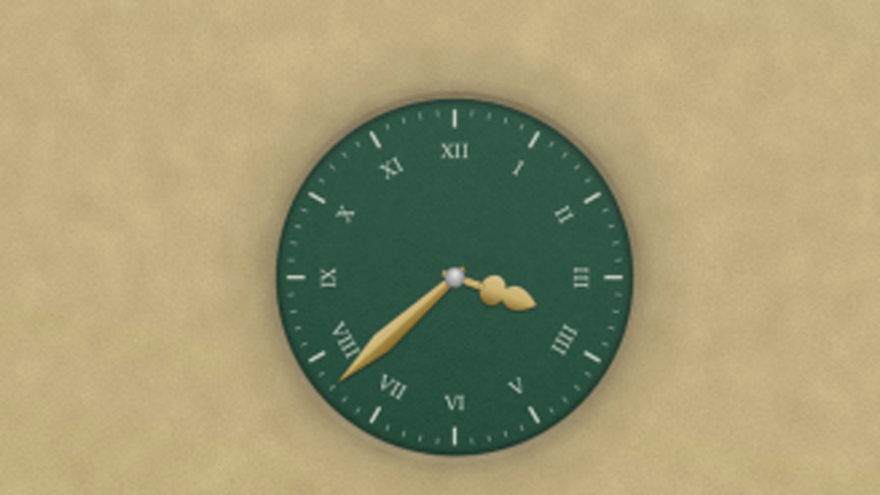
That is 3h38
